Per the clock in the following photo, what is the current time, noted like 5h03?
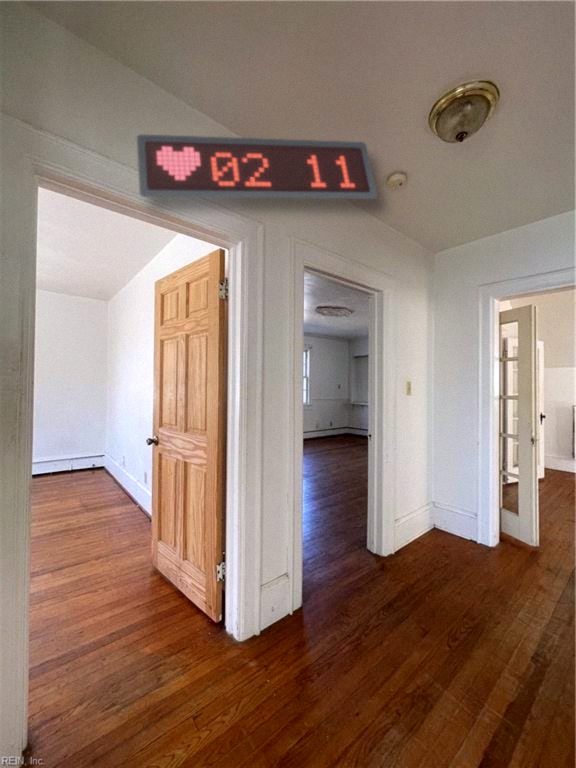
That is 2h11
